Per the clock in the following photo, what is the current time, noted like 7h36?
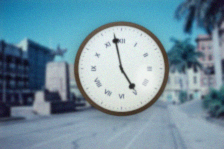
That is 4h58
